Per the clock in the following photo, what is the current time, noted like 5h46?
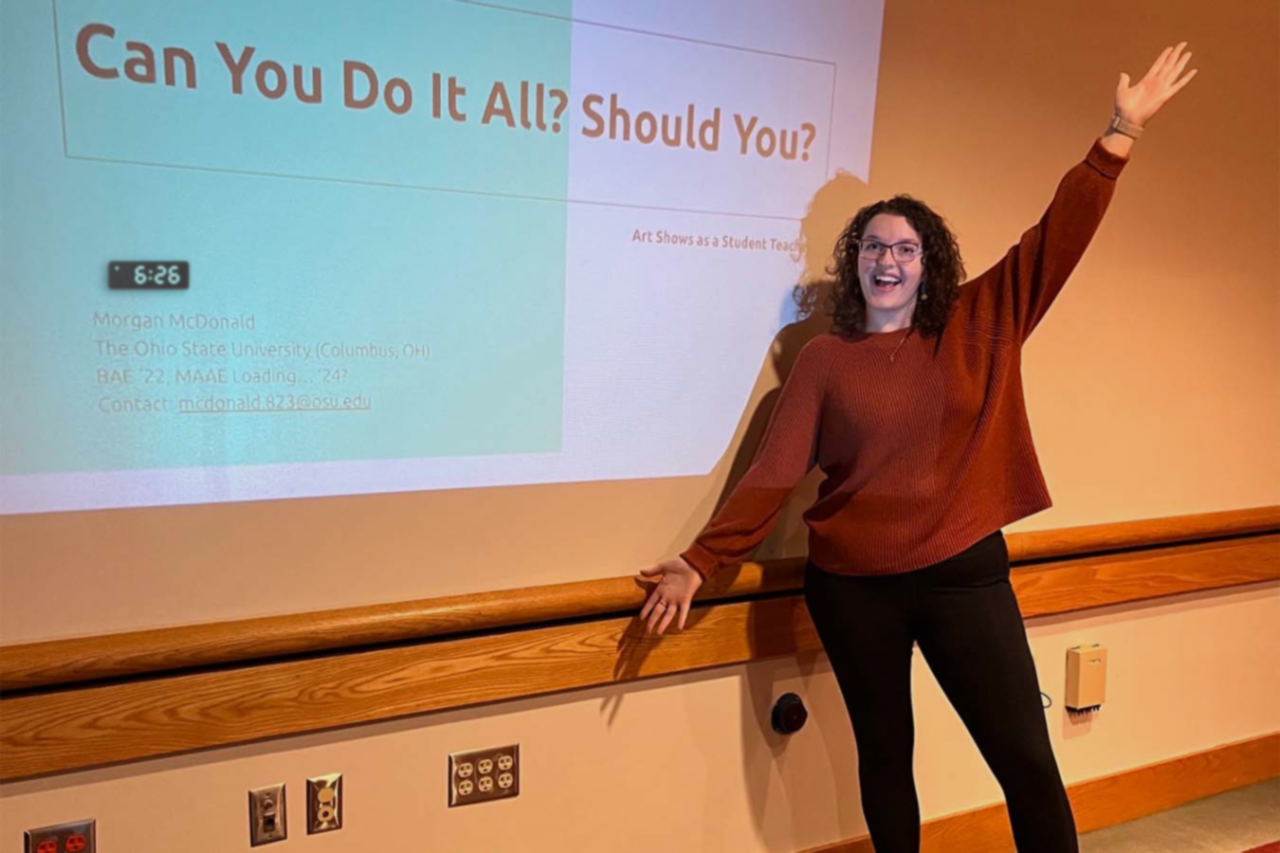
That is 6h26
